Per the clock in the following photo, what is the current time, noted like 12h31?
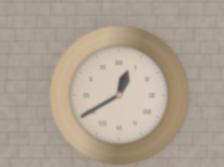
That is 12h40
